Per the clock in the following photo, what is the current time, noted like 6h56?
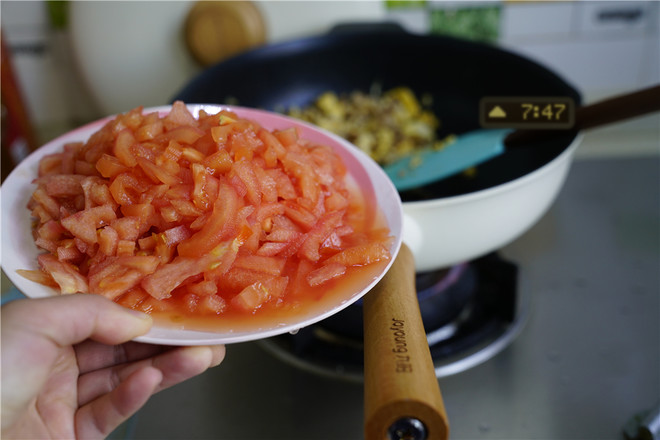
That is 7h47
